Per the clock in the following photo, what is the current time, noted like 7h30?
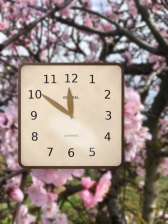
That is 11h51
